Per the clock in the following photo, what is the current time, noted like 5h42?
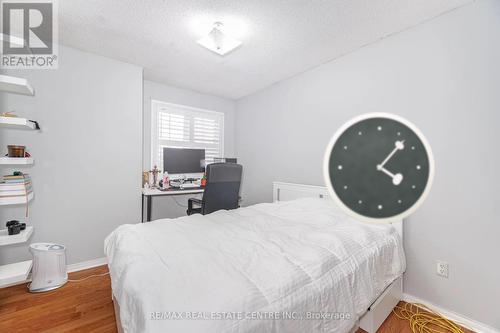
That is 4h07
